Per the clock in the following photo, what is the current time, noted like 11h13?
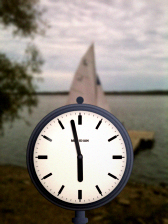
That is 5h58
